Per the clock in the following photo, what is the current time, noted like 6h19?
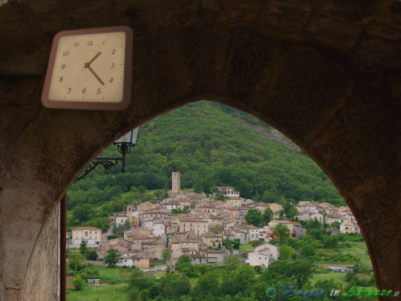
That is 1h23
